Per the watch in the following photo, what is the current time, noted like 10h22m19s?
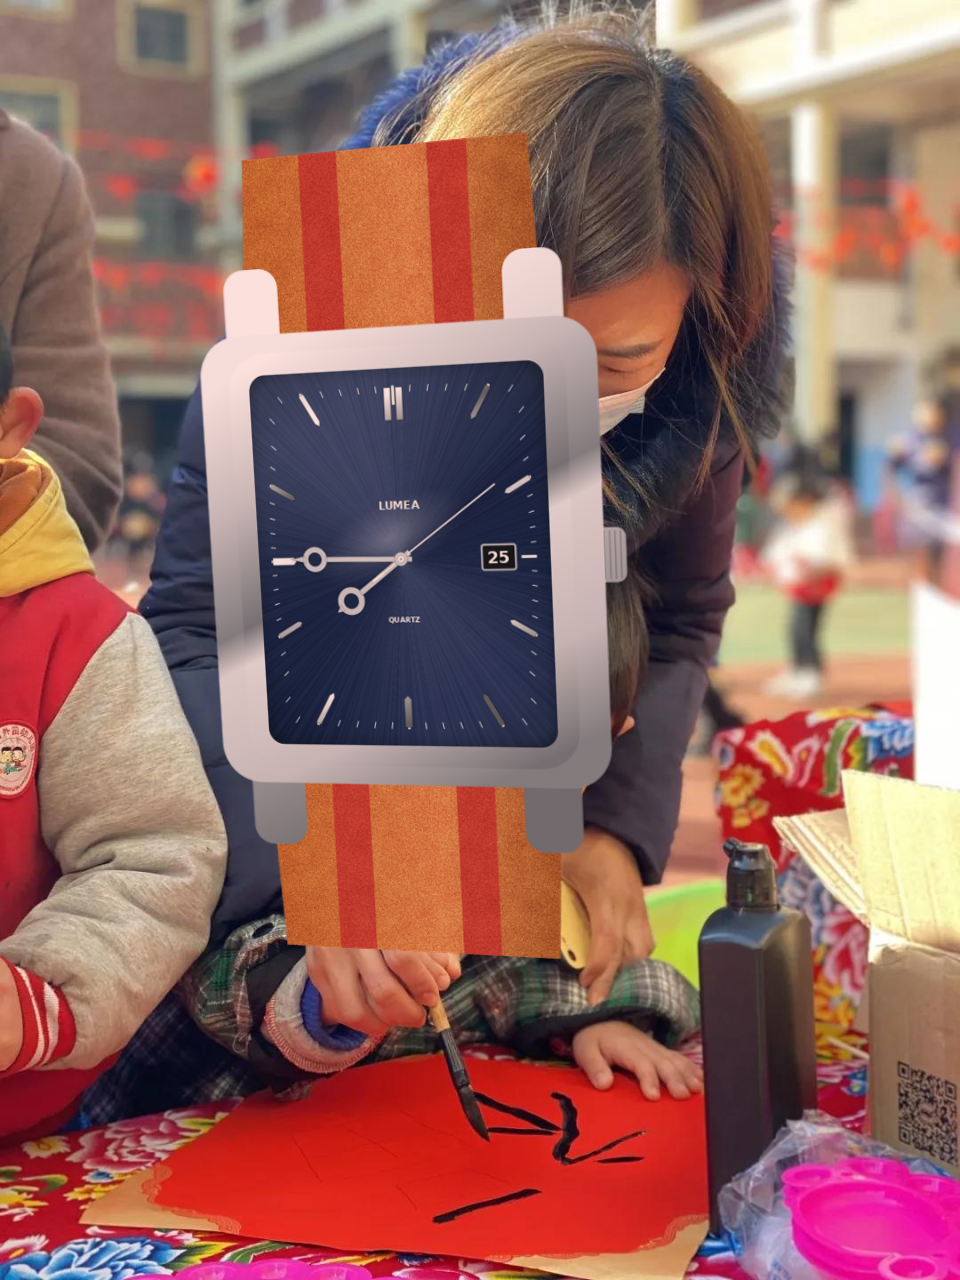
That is 7h45m09s
